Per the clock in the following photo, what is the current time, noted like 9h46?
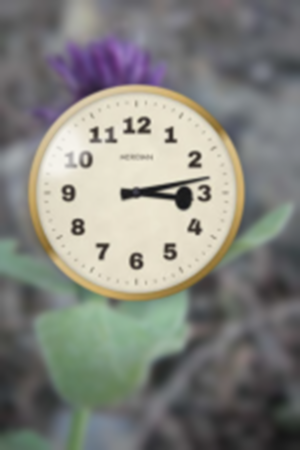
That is 3h13
